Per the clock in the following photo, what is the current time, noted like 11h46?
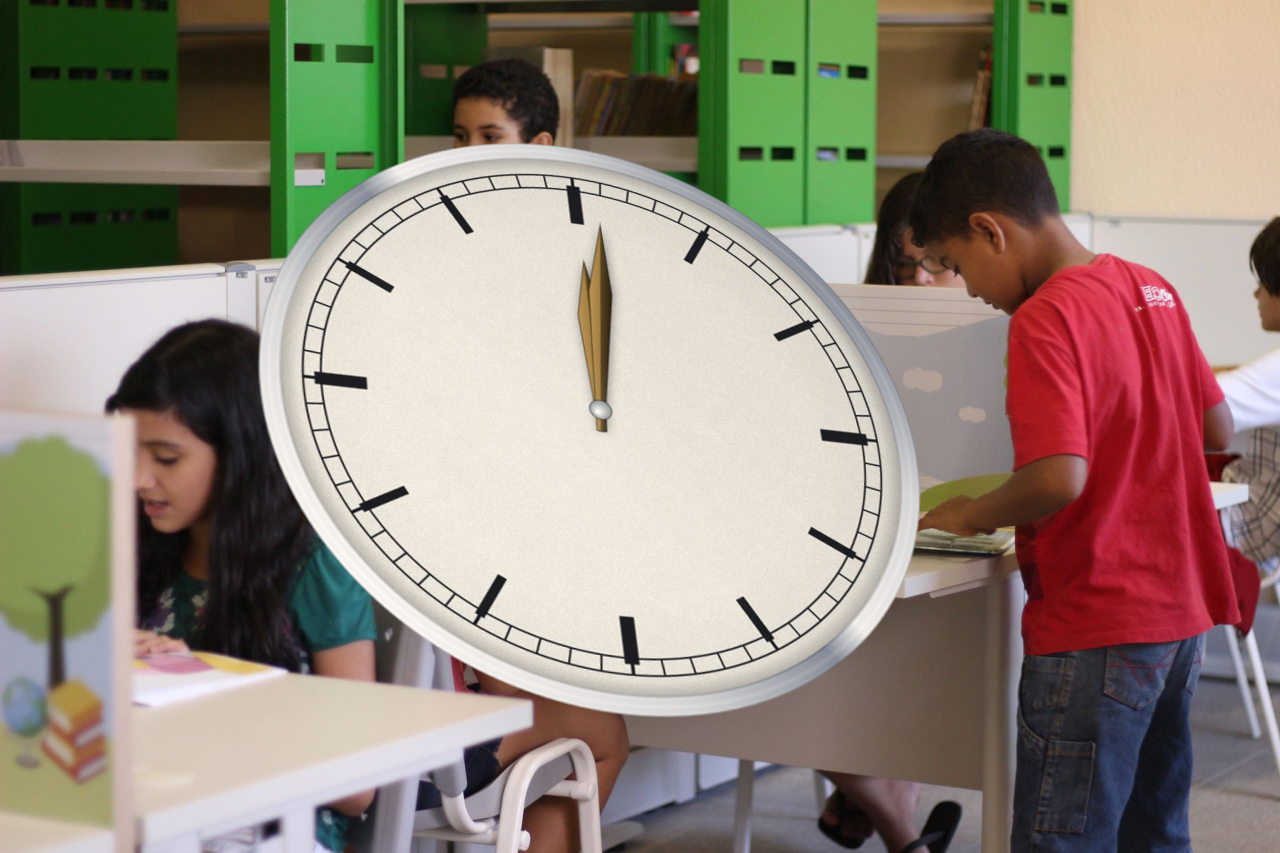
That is 12h01
